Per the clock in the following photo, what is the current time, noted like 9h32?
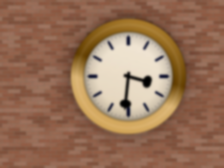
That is 3h31
